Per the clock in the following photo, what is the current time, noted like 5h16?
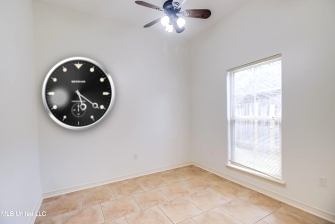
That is 5h21
